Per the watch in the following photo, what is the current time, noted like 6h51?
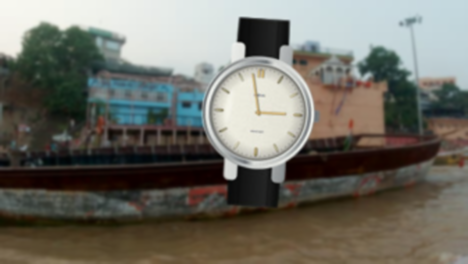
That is 2h58
